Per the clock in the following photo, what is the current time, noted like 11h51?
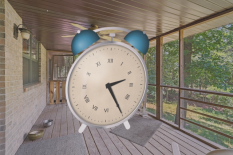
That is 2h25
